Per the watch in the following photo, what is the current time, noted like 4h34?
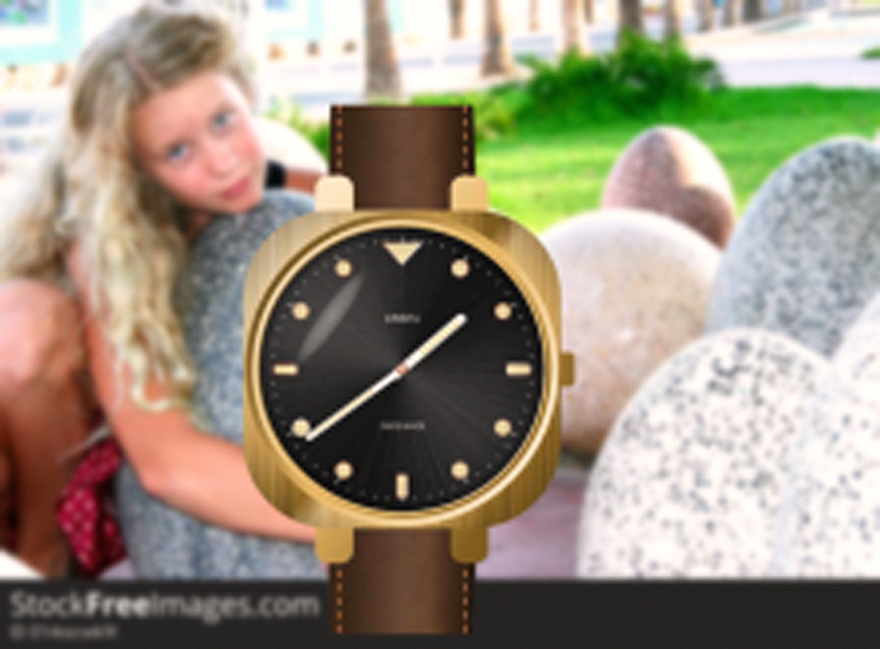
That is 1h39
